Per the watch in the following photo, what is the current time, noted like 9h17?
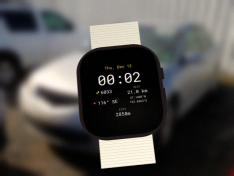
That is 0h02
